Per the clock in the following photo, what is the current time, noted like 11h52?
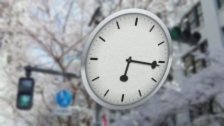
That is 6h16
